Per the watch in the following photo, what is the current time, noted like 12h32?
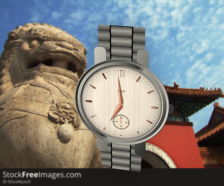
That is 6h59
